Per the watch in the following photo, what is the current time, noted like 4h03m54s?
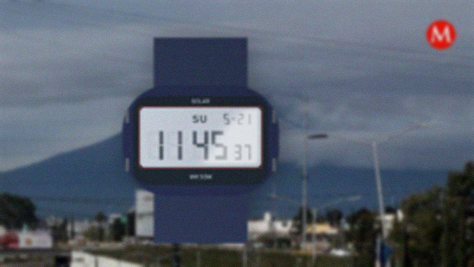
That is 11h45m37s
